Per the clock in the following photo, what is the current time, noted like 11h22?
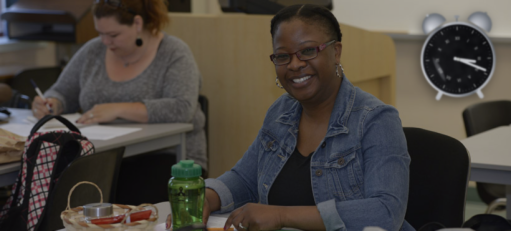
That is 3h19
